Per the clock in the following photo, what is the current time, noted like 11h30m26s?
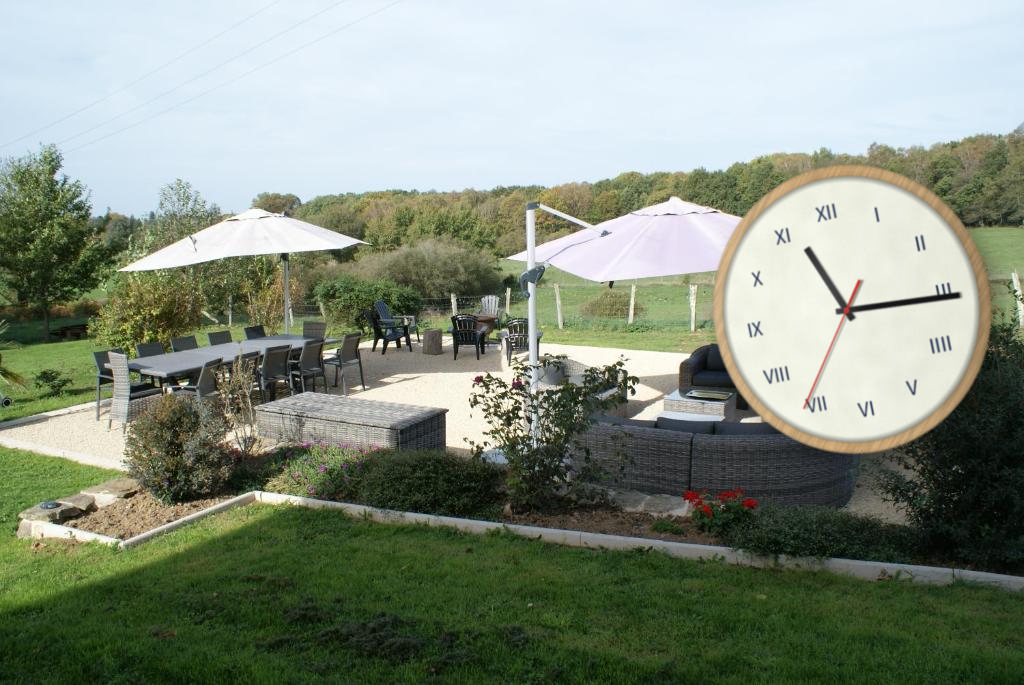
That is 11h15m36s
